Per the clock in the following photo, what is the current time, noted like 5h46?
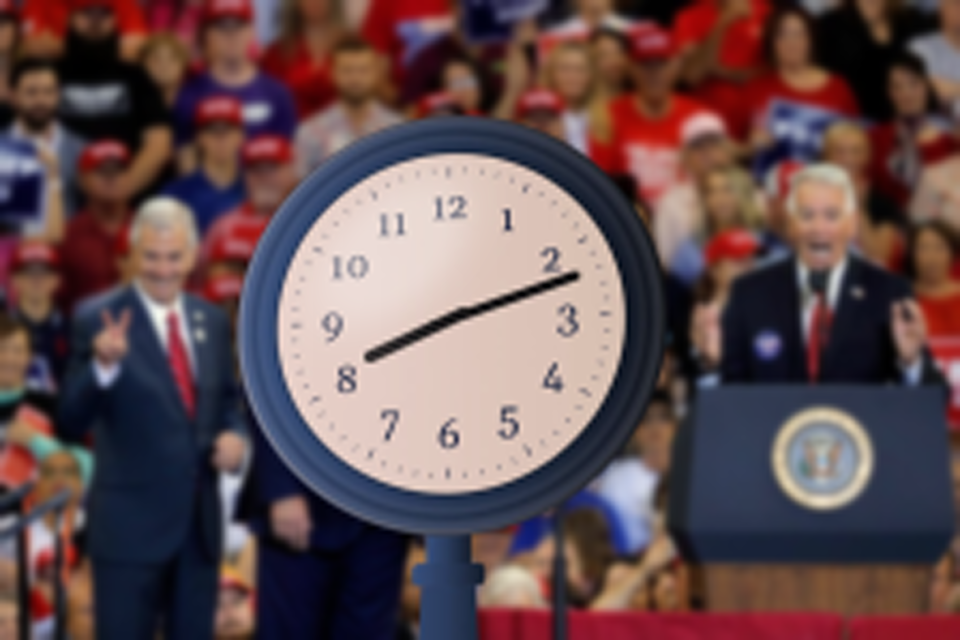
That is 8h12
